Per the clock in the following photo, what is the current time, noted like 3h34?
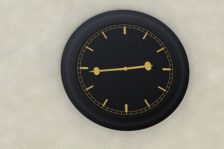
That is 2h44
